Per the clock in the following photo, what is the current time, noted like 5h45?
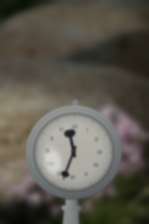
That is 11h33
